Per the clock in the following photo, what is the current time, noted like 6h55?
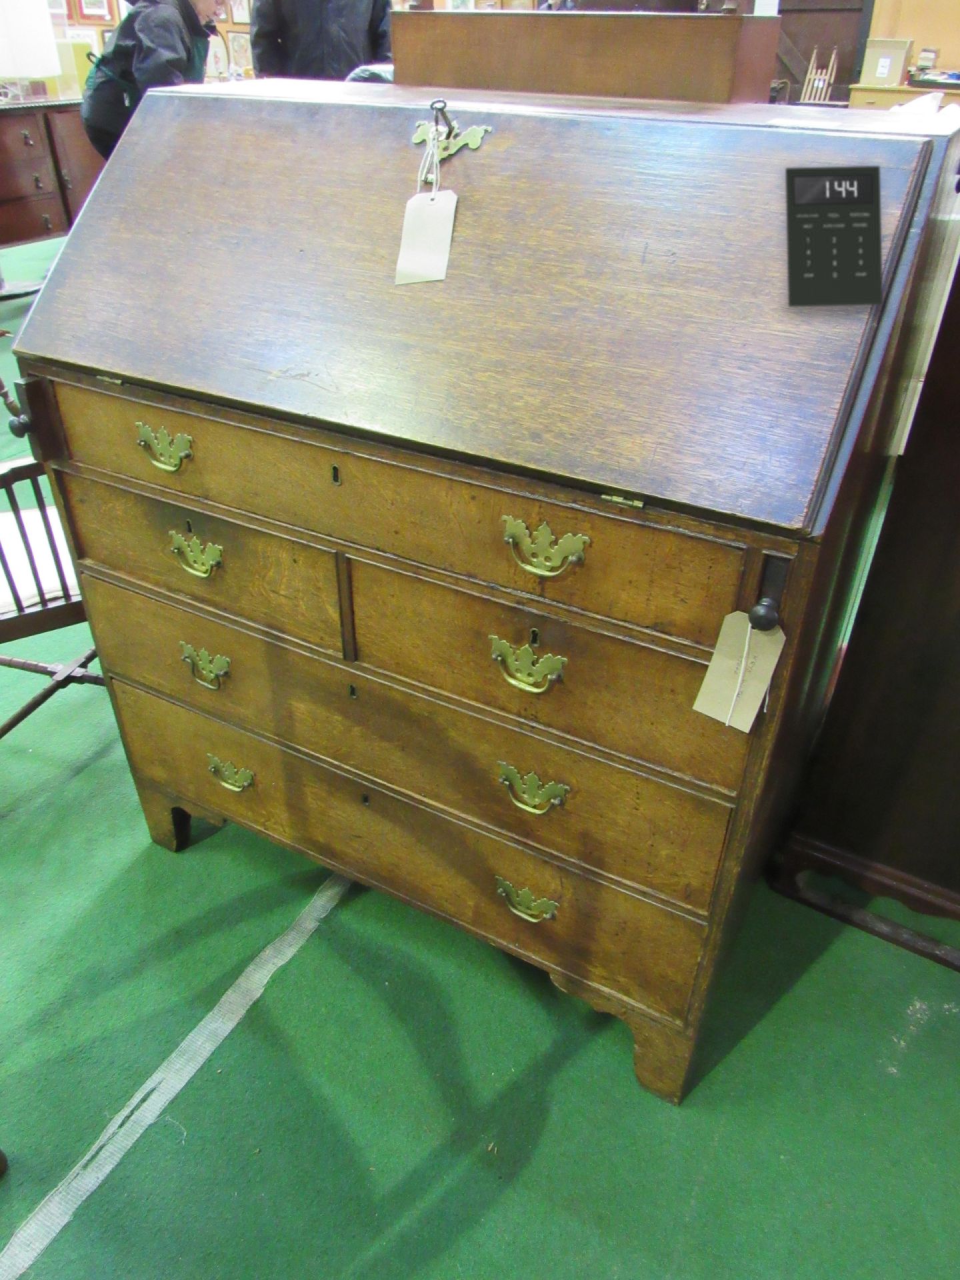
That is 1h44
